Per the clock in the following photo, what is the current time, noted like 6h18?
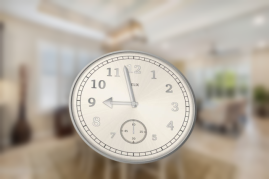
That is 8h58
